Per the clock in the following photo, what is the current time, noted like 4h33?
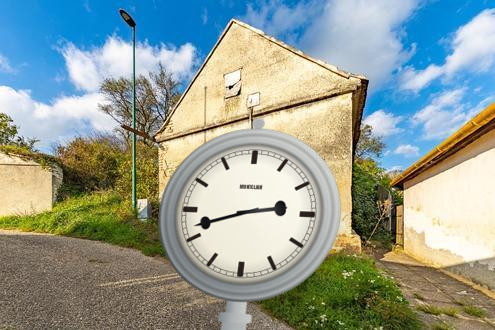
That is 2h42
